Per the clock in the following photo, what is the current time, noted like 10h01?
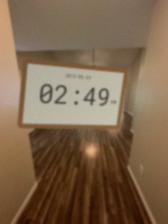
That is 2h49
